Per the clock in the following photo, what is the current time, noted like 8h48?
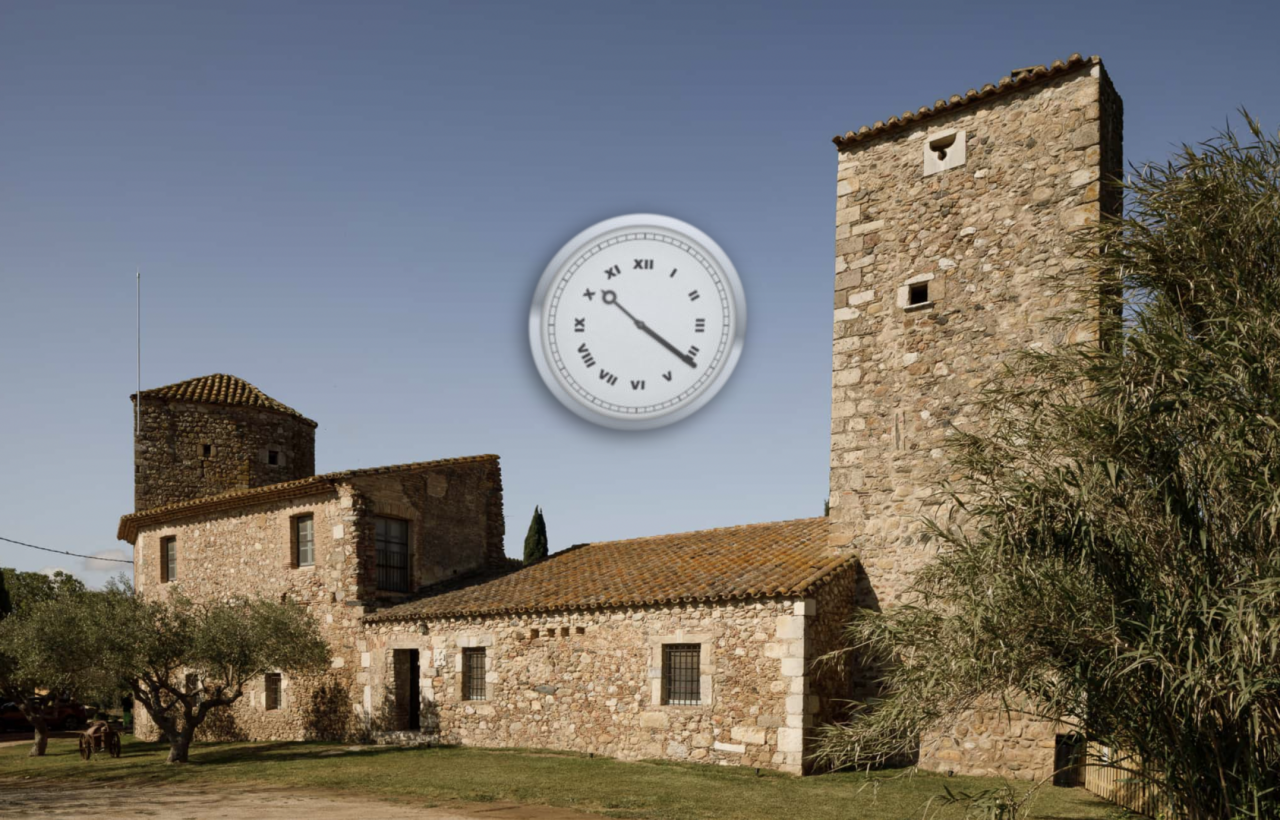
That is 10h21
